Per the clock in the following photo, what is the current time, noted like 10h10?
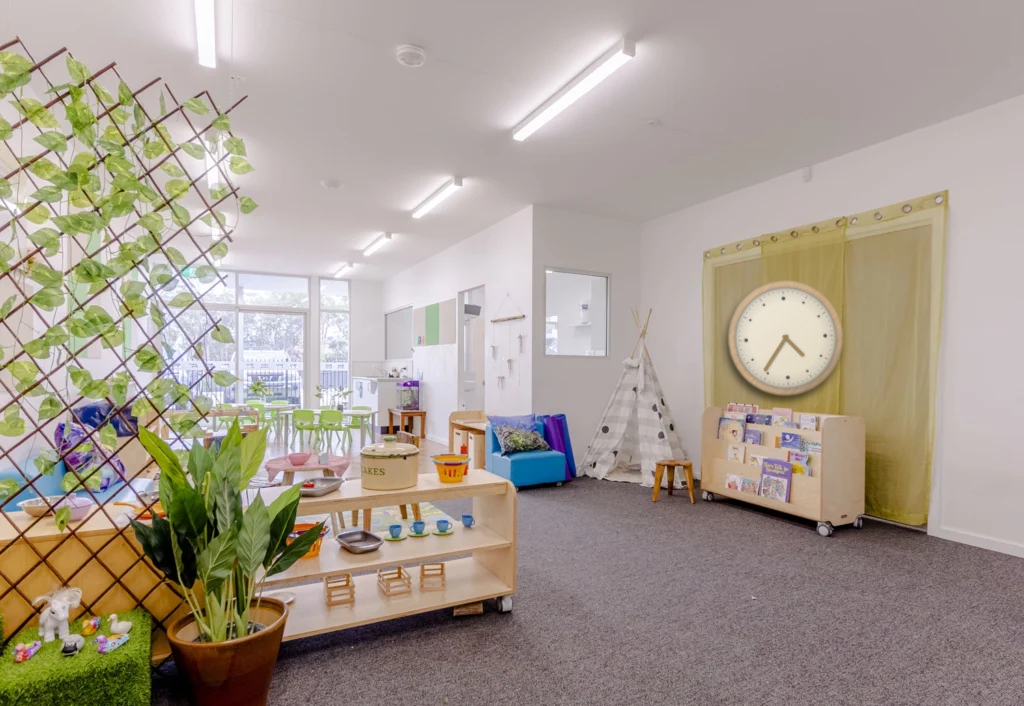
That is 4h36
